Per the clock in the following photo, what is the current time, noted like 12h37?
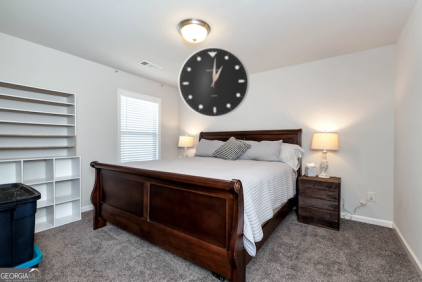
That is 1h01
